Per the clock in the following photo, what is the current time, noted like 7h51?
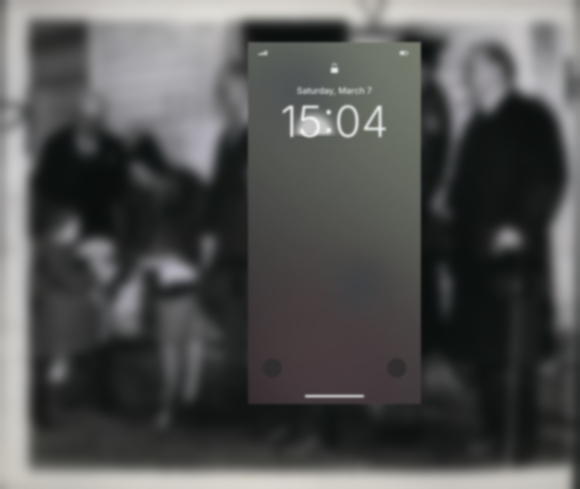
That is 15h04
